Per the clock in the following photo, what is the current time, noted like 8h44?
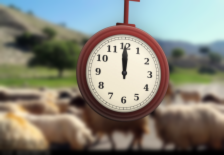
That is 12h00
